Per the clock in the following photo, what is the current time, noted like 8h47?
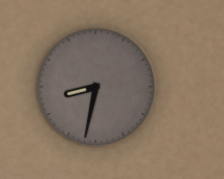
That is 8h32
